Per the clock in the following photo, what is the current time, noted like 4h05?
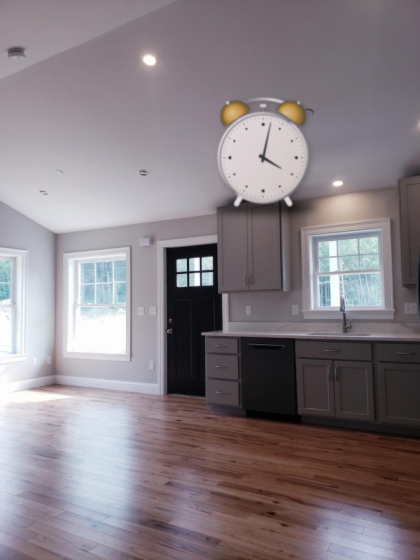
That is 4h02
